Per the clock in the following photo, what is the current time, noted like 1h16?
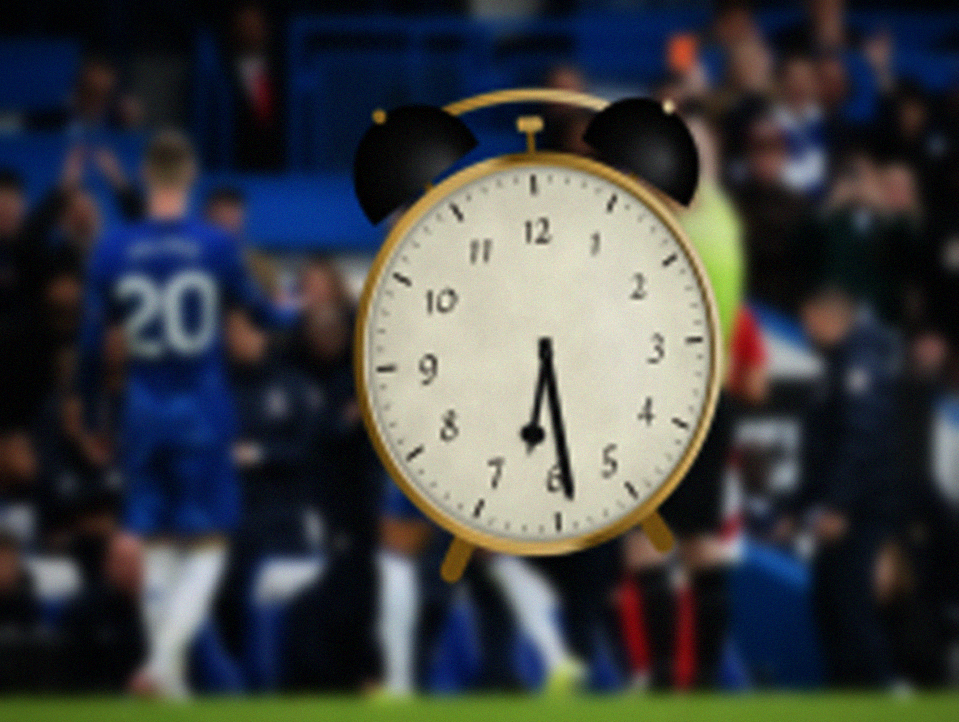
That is 6h29
